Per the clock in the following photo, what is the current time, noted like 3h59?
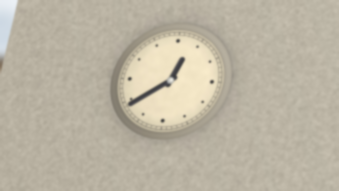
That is 12h39
